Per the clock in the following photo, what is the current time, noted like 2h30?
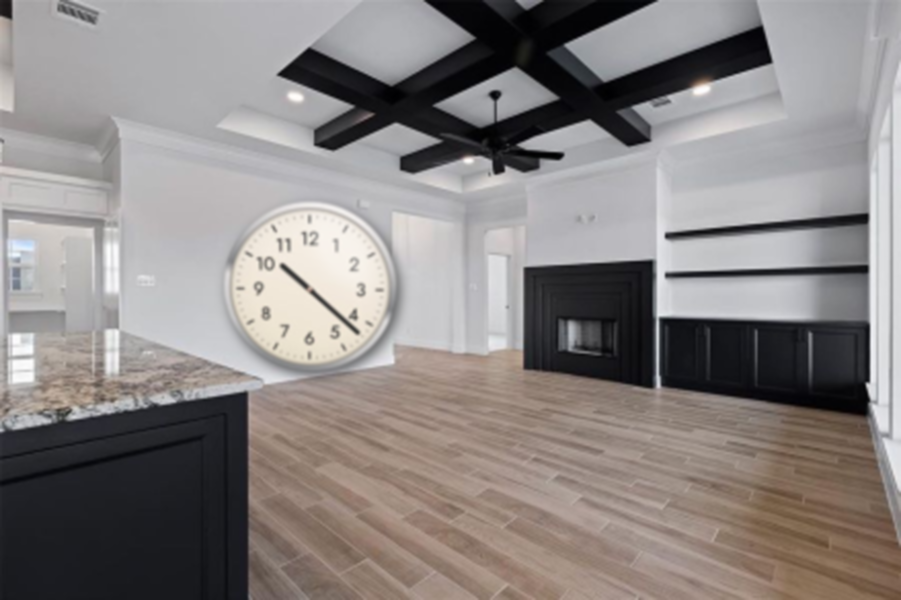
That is 10h22
